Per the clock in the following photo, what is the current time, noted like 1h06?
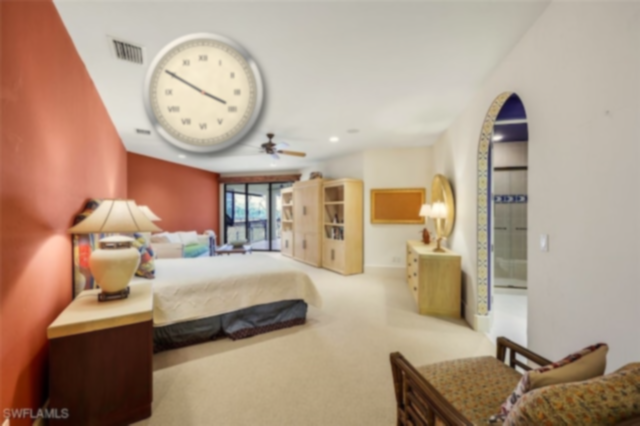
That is 3h50
